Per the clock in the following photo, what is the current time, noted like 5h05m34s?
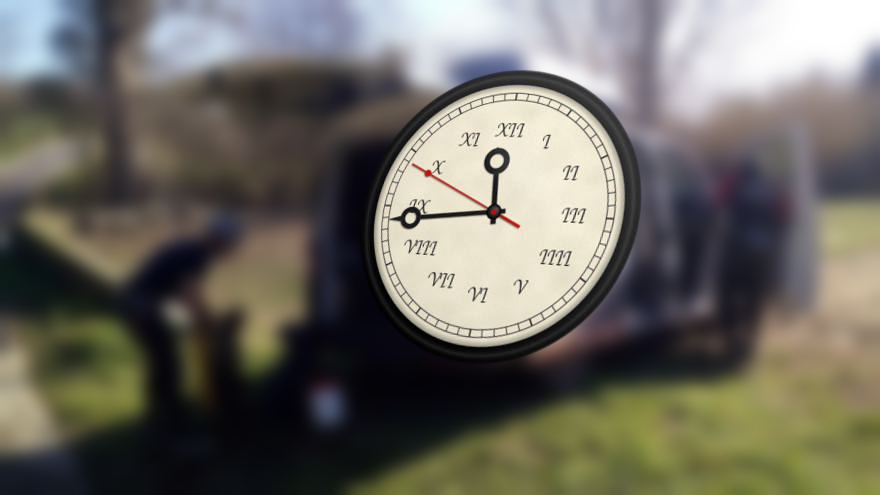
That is 11h43m49s
